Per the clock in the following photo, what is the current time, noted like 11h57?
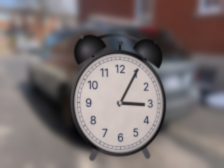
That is 3h05
